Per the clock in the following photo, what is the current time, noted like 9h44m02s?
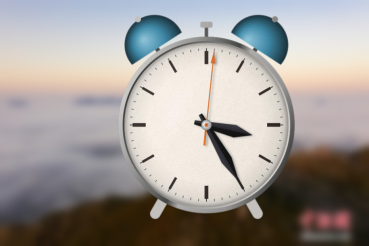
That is 3h25m01s
